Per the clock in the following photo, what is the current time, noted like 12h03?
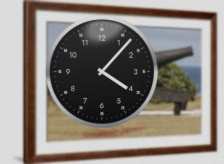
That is 4h07
